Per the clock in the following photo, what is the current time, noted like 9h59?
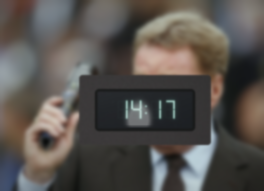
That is 14h17
